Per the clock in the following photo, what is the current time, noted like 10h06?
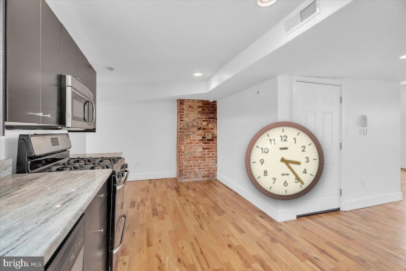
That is 3h24
